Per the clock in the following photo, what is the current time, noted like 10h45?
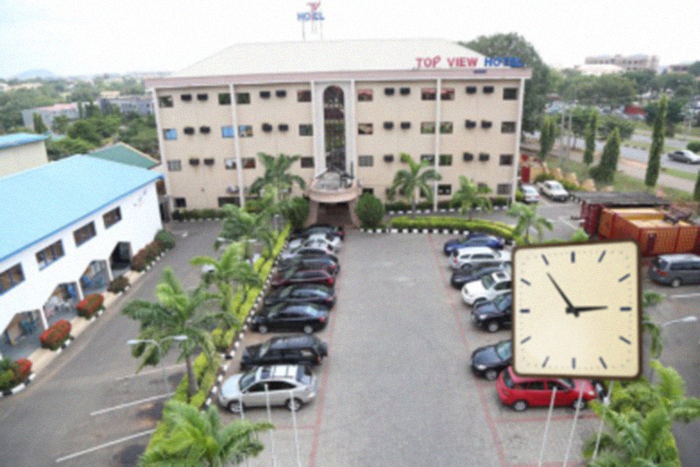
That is 2h54
